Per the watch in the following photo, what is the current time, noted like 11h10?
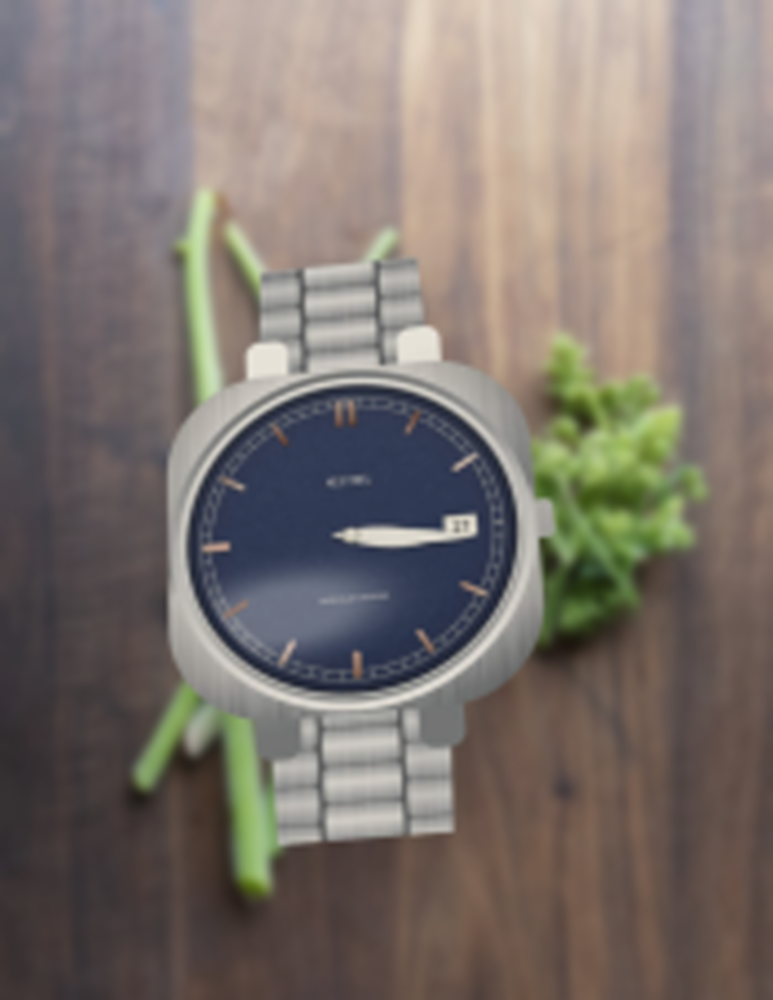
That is 3h16
